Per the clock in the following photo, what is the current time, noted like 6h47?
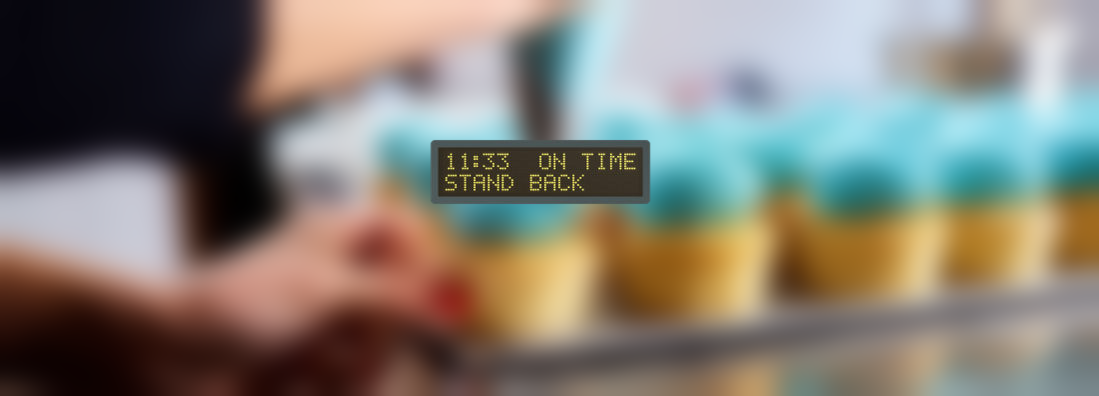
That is 11h33
